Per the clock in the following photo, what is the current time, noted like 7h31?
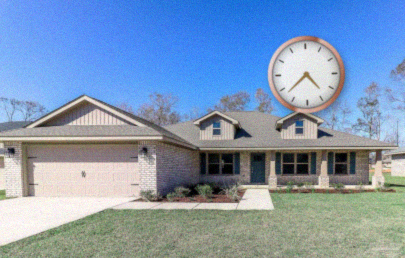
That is 4h38
